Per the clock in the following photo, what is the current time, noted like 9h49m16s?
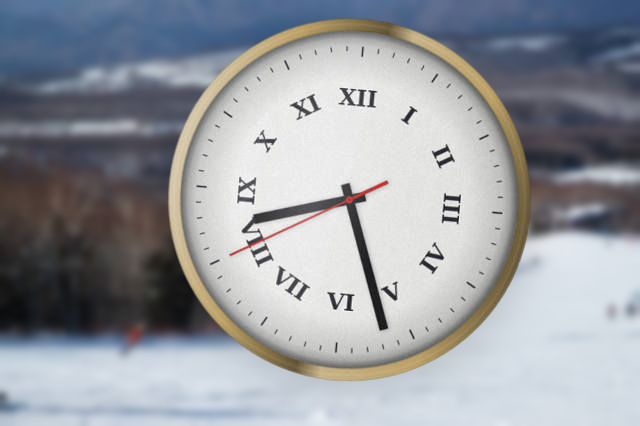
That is 8h26m40s
